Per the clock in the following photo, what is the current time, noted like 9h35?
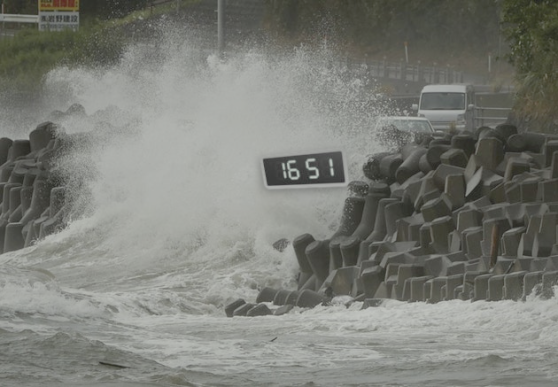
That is 16h51
